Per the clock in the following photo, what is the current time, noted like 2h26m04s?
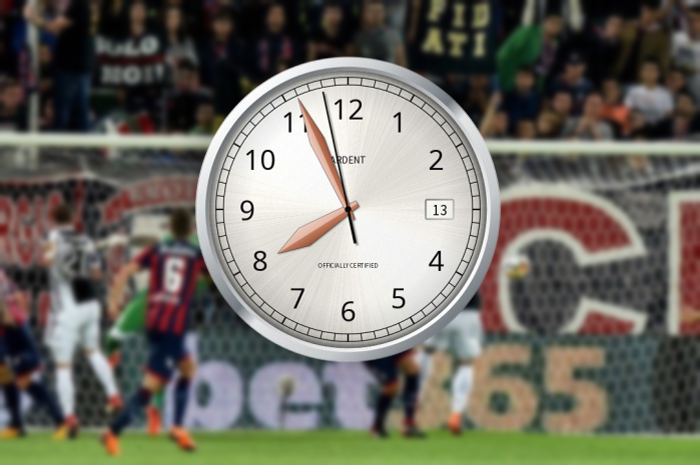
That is 7h55m58s
